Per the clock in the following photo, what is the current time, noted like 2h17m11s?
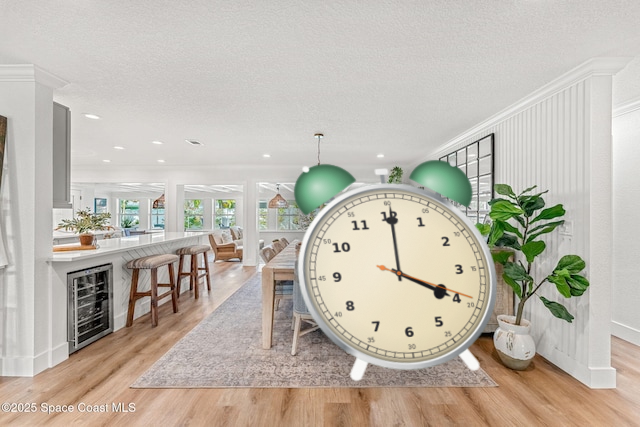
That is 4h00m19s
